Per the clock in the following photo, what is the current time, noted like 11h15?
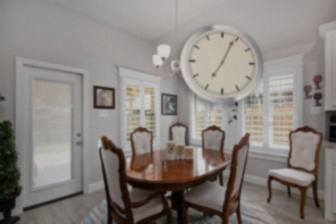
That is 7h04
